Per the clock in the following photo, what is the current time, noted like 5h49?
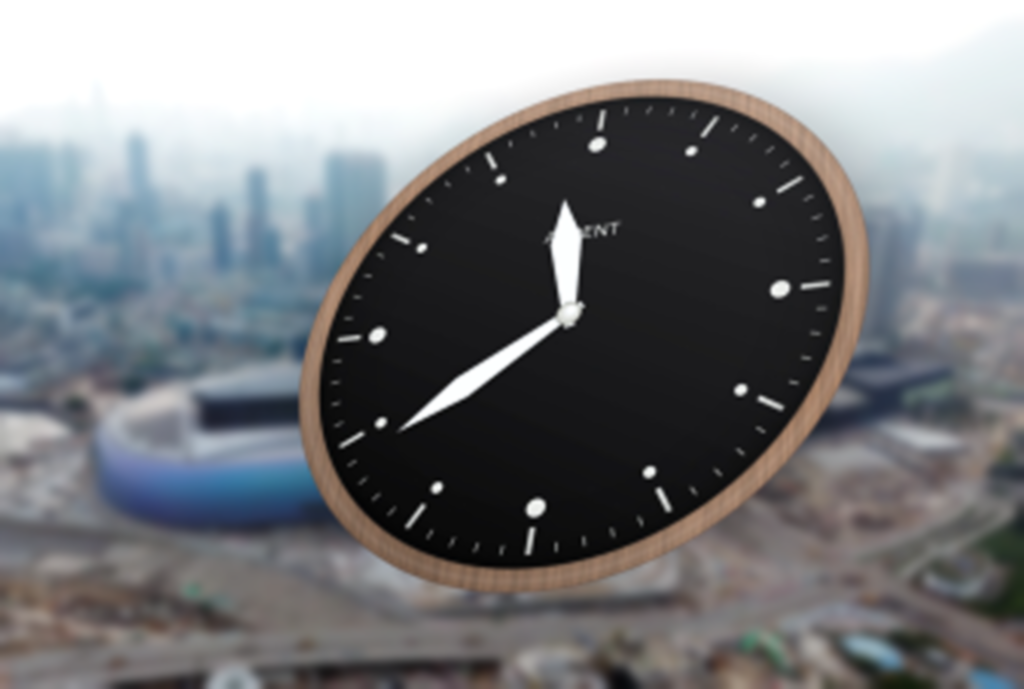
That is 11h39
